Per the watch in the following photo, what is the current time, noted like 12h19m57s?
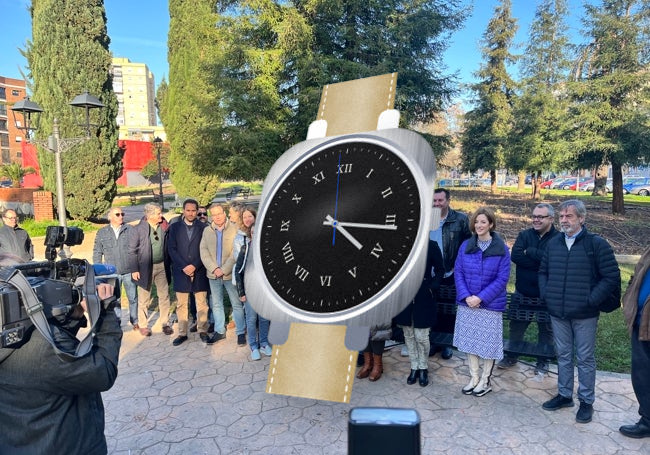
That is 4h15m59s
